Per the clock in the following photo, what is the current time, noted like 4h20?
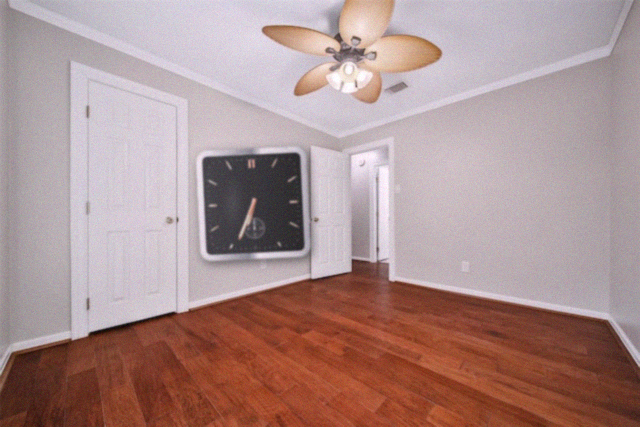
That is 6h34
